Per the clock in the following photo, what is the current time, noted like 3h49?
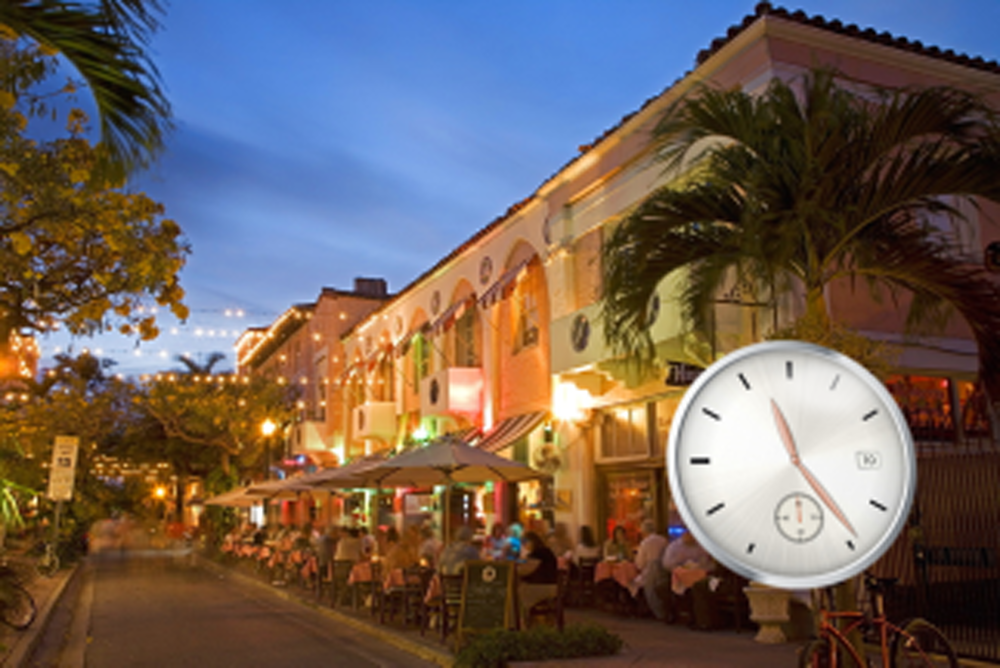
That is 11h24
